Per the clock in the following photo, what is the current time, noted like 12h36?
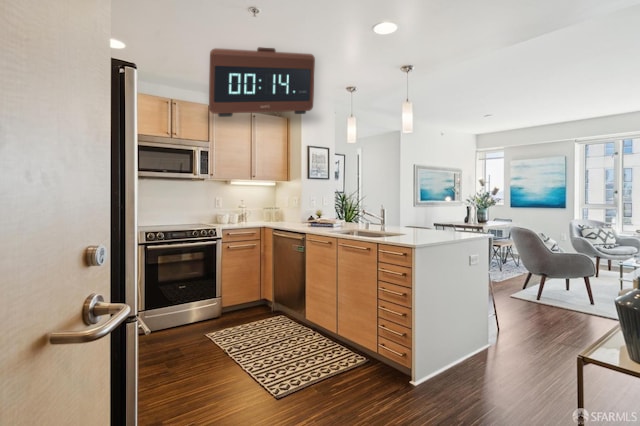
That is 0h14
